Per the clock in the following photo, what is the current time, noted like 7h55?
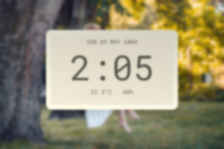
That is 2h05
